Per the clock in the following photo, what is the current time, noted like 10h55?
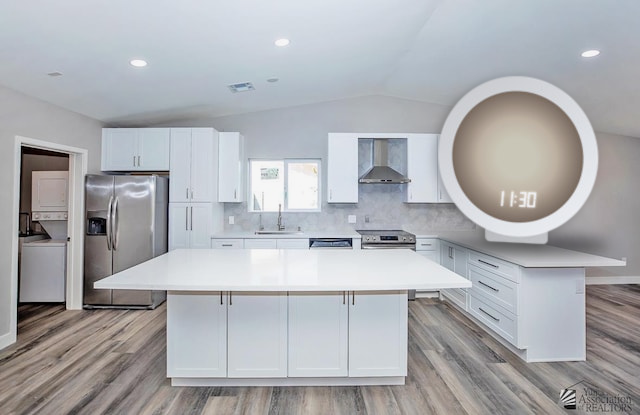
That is 11h30
